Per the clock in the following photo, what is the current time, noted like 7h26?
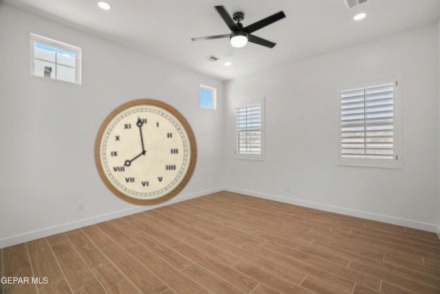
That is 7h59
